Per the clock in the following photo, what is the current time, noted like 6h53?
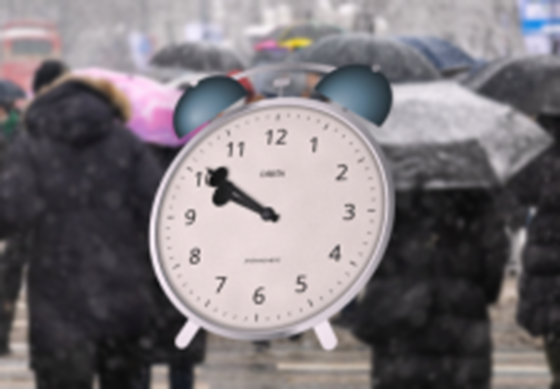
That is 9h51
